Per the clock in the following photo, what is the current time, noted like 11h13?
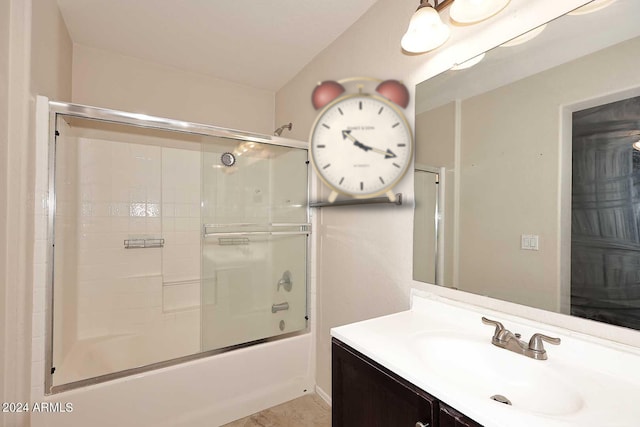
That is 10h18
